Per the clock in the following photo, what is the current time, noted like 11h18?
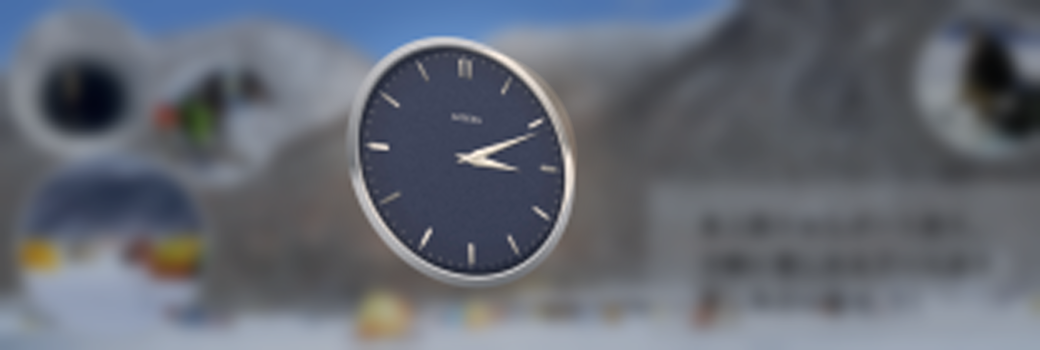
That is 3h11
